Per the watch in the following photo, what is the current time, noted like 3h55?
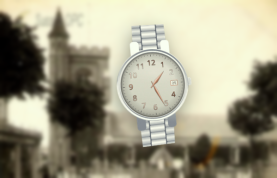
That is 1h26
